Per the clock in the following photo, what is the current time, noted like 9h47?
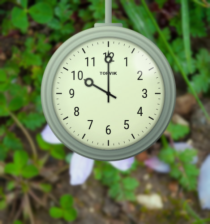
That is 10h00
